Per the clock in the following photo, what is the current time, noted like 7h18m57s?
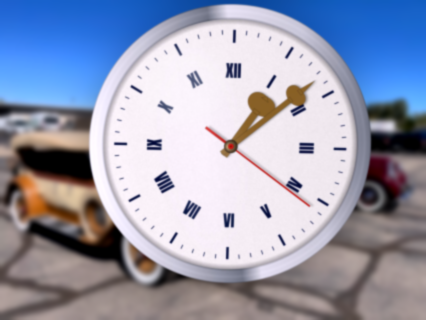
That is 1h08m21s
